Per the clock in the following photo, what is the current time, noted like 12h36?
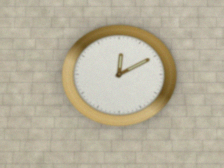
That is 12h10
